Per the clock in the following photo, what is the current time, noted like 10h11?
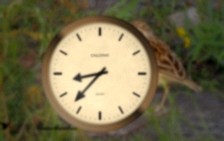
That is 8h37
